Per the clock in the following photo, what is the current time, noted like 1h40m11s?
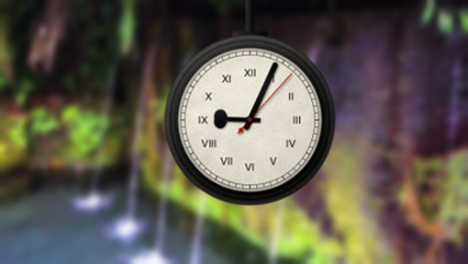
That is 9h04m07s
